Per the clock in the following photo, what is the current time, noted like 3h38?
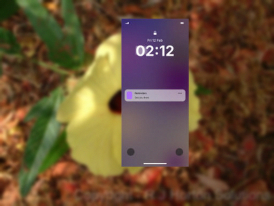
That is 2h12
